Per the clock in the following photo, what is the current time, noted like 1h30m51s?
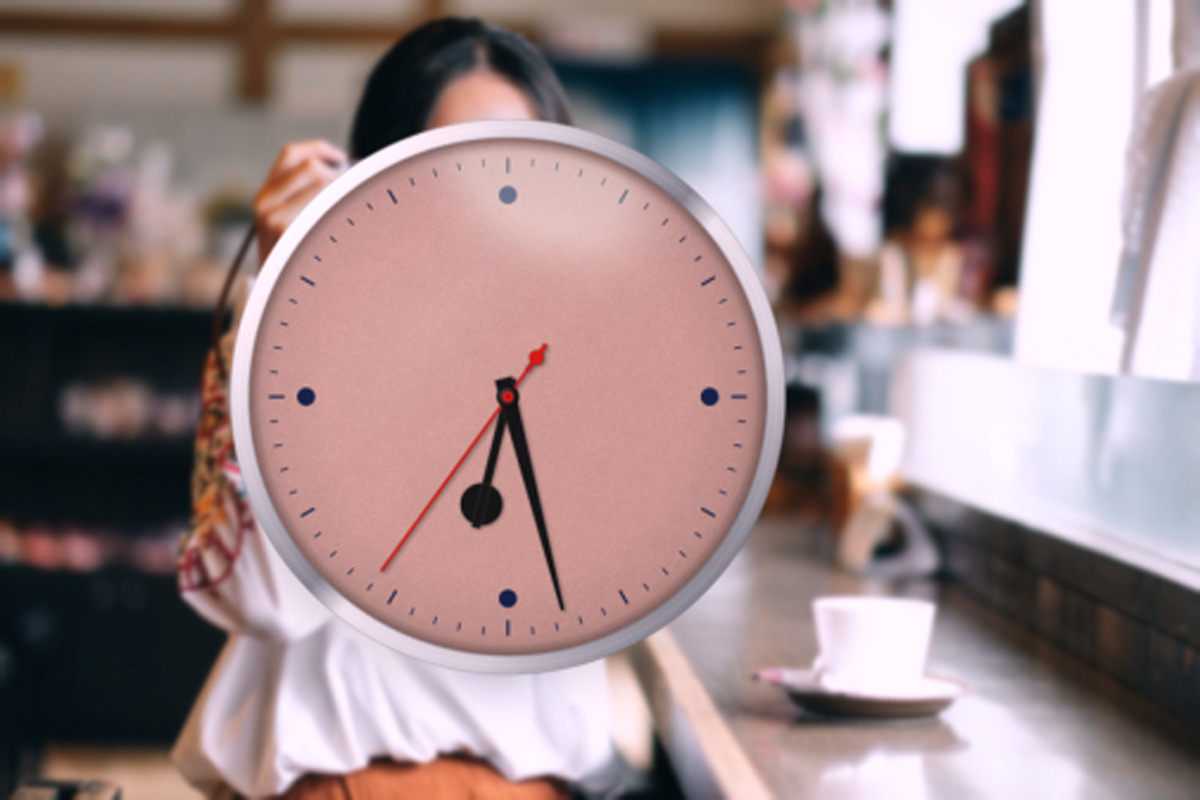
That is 6h27m36s
